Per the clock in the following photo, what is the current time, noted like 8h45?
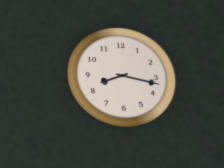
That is 8h17
